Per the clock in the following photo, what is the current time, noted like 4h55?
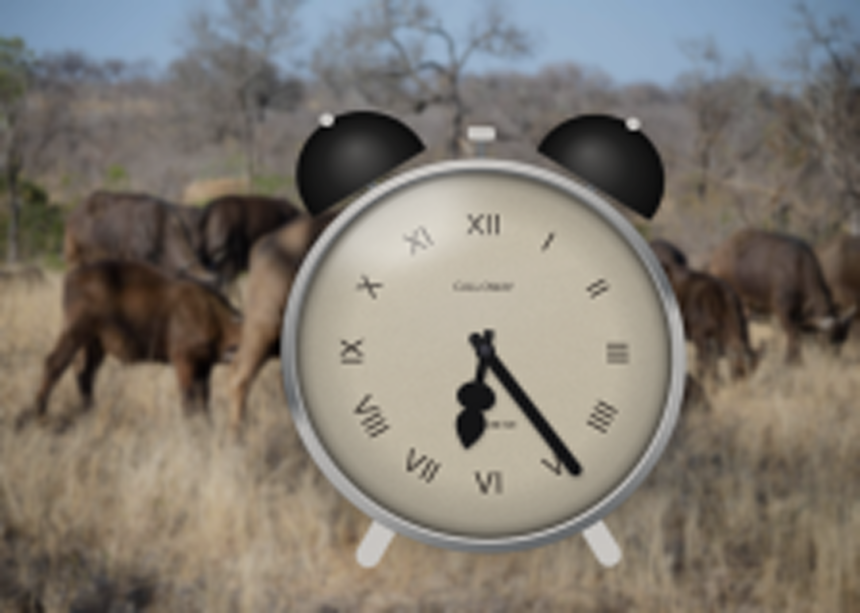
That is 6h24
